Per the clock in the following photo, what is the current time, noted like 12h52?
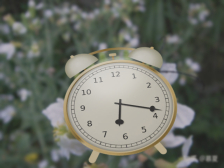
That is 6h18
